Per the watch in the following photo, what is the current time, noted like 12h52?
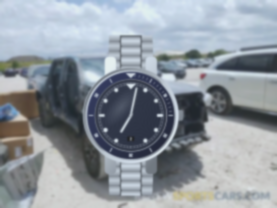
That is 7h02
